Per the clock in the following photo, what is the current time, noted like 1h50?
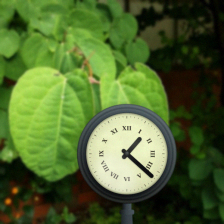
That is 1h22
